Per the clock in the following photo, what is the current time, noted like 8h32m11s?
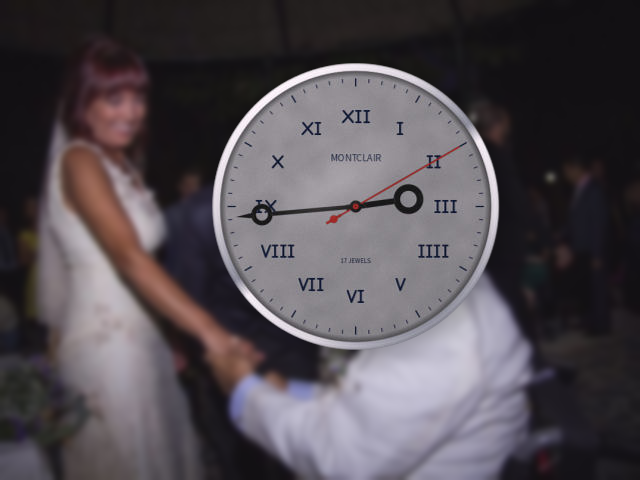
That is 2h44m10s
